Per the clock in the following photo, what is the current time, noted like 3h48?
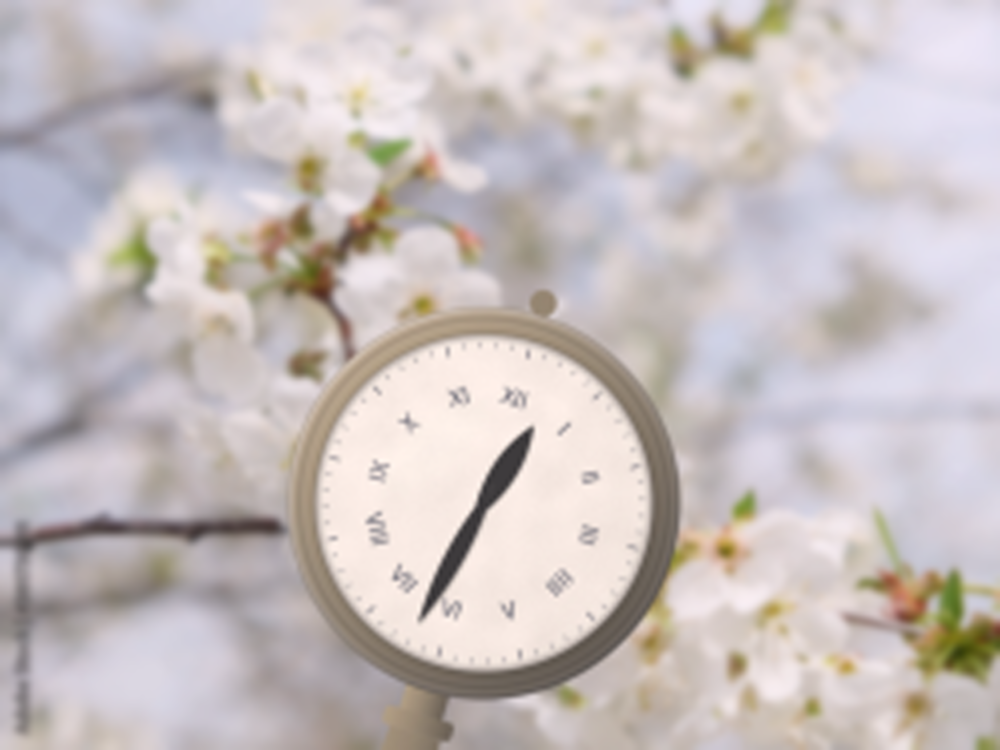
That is 12h32
